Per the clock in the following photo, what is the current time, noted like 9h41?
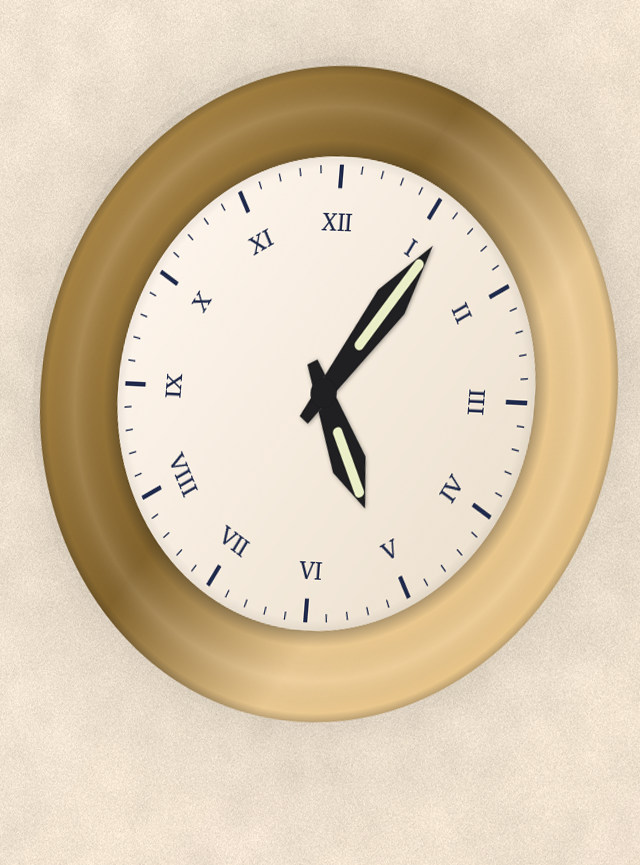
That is 5h06
